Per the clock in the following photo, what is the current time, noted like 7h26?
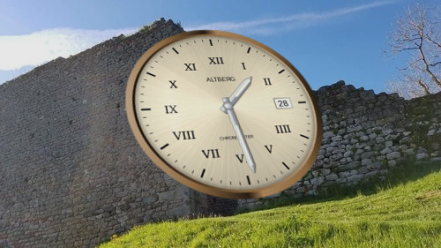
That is 1h29
